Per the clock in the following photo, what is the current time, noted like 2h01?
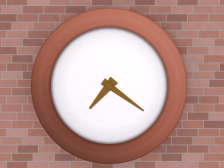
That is 7h21
